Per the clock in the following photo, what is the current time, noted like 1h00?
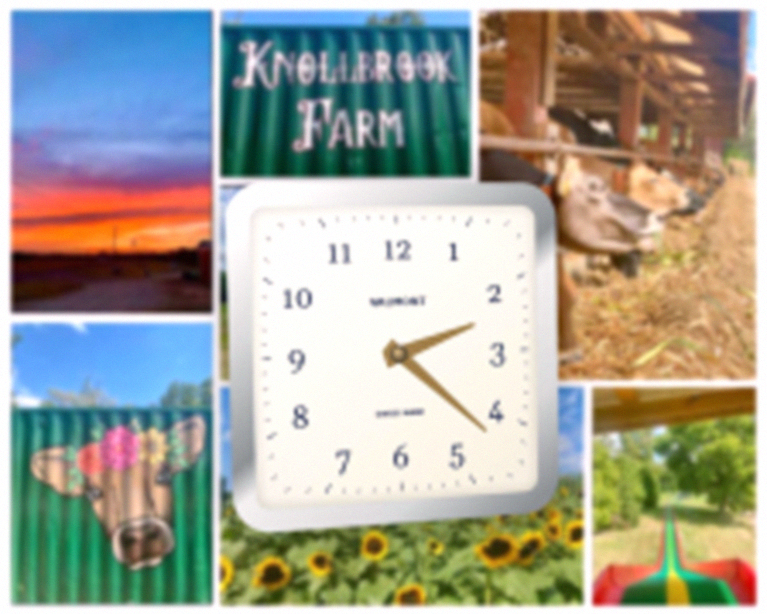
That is 2h22
